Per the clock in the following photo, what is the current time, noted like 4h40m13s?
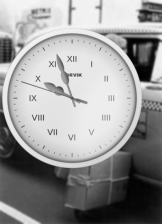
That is 9h56m48s
